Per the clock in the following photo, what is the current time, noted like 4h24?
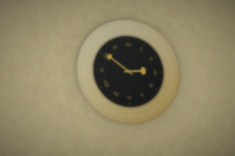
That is 2h51
